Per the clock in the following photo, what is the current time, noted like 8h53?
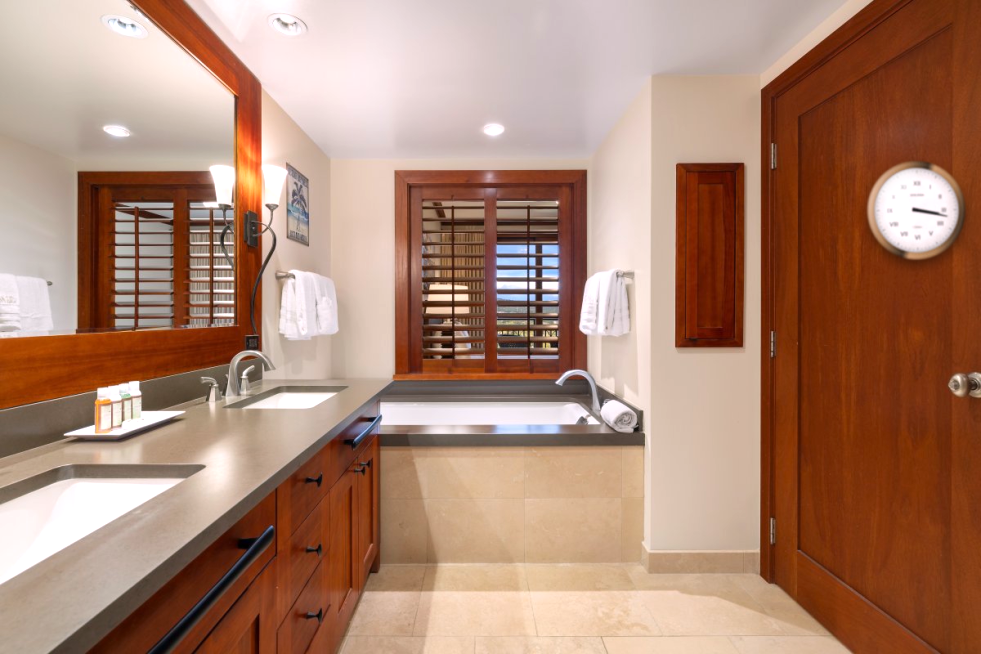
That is 3h17
